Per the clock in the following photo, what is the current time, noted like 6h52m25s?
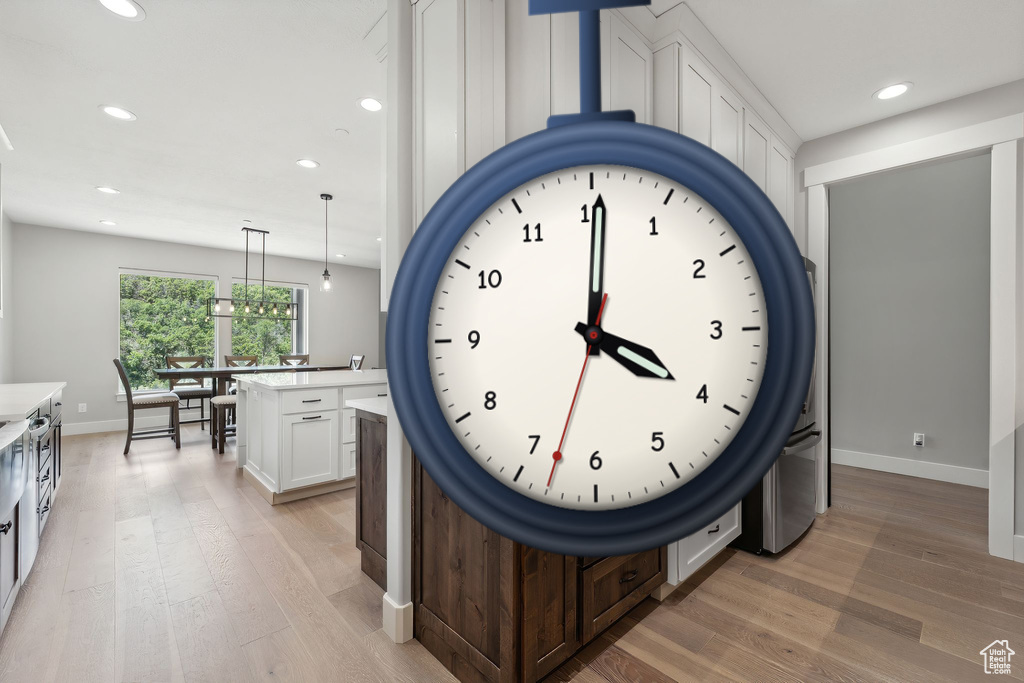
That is 4h00m33s
